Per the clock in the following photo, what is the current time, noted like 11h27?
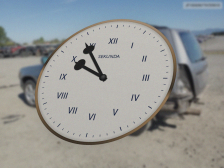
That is 9h54
